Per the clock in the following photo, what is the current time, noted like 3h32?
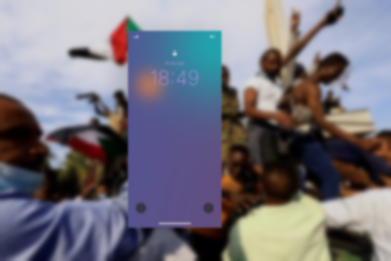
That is 18h49
